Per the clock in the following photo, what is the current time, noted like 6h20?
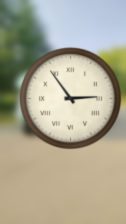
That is 2h54
